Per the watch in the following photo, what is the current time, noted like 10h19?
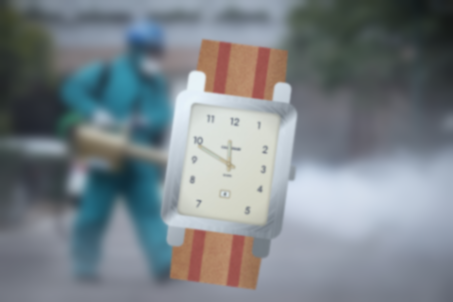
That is 11h49
